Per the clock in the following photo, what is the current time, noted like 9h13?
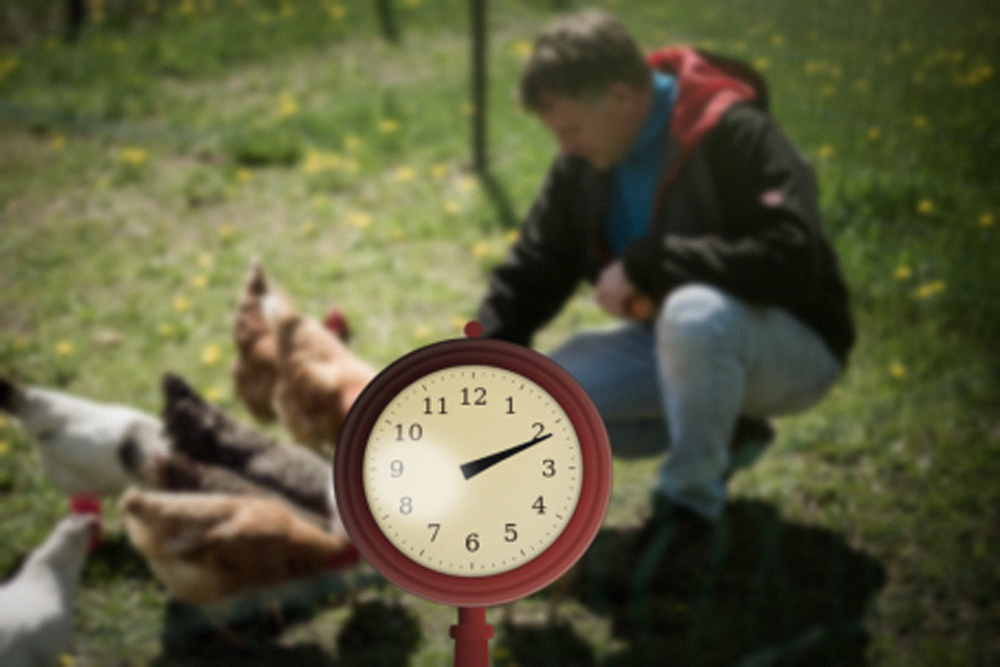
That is 2h11
